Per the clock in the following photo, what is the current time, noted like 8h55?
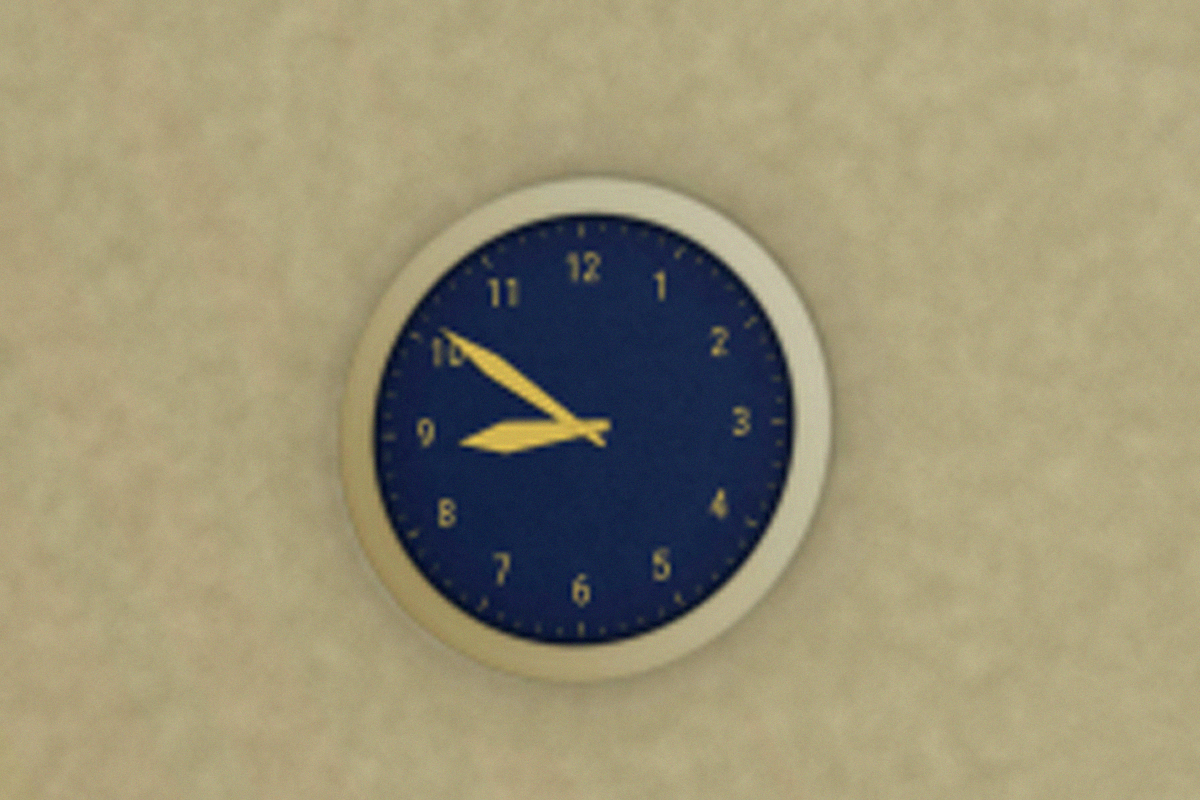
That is 8h51
